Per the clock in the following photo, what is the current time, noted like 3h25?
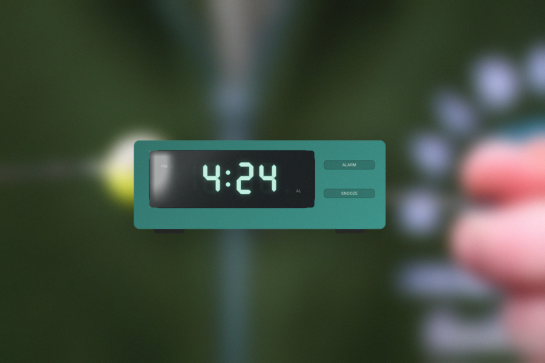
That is 4h24
